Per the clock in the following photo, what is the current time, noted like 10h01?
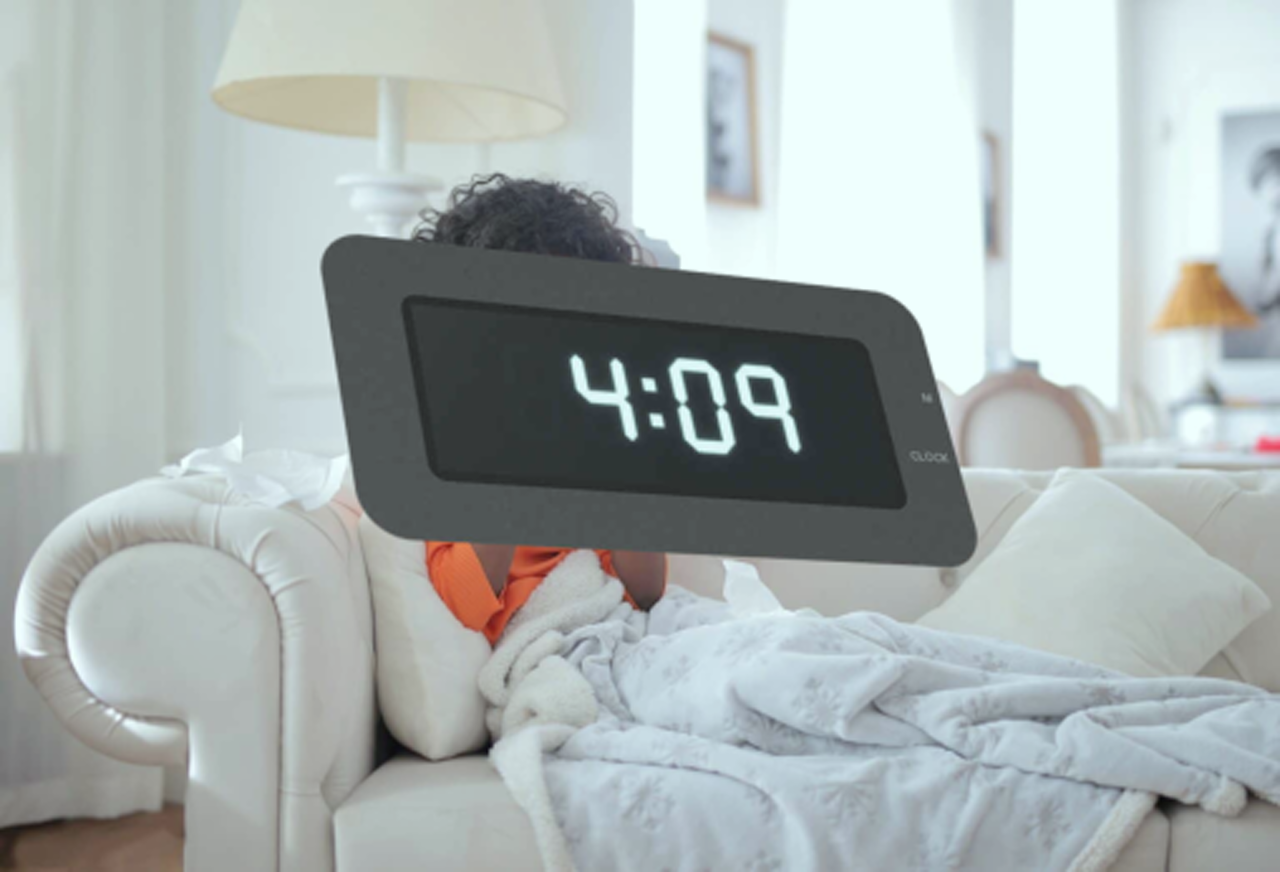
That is 4h09
